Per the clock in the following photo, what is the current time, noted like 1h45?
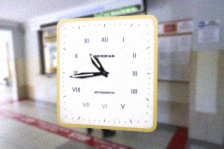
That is 10h44
